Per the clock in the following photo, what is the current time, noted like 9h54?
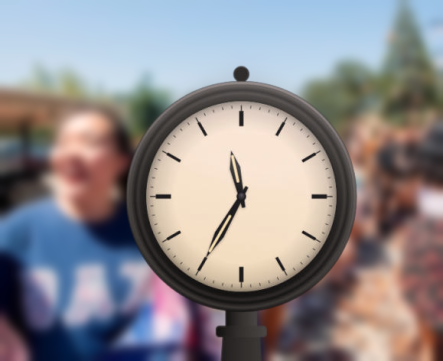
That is 11h35
